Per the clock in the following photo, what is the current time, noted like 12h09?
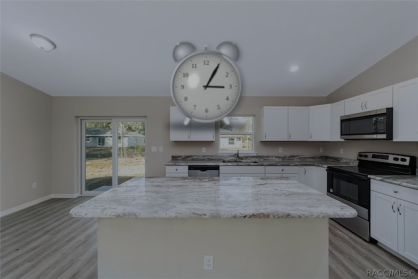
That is 3h05
